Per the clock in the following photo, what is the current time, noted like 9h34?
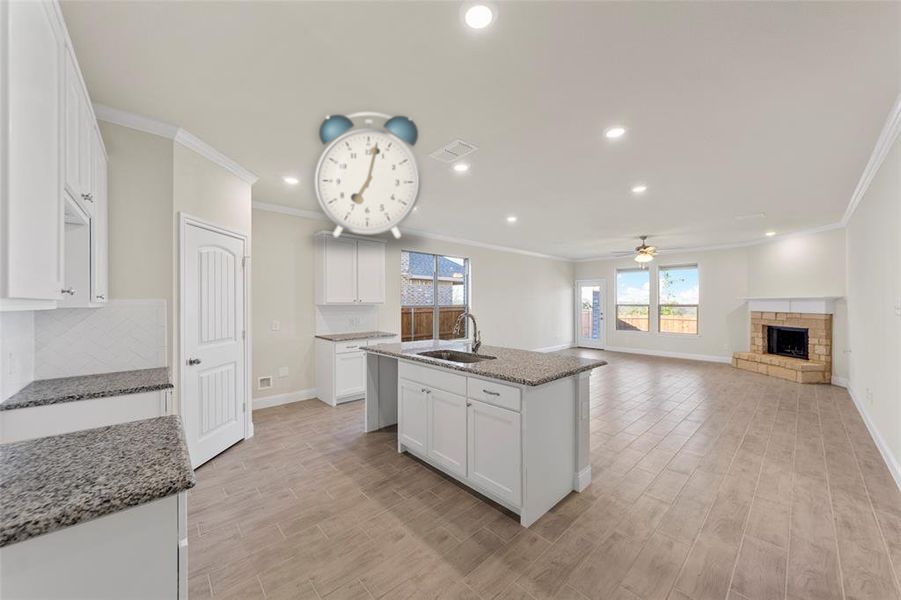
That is 7h02
